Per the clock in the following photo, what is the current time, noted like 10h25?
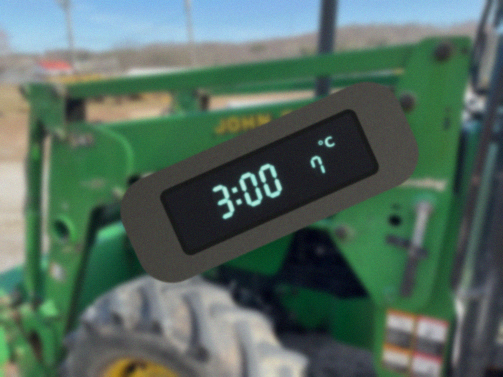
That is 3h00
